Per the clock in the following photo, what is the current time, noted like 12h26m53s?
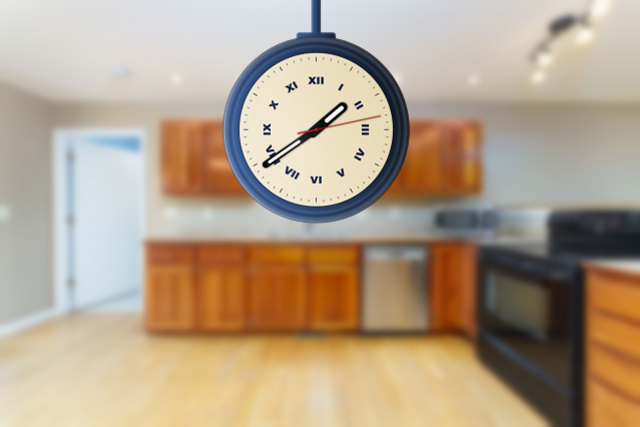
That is 1h39m13s
